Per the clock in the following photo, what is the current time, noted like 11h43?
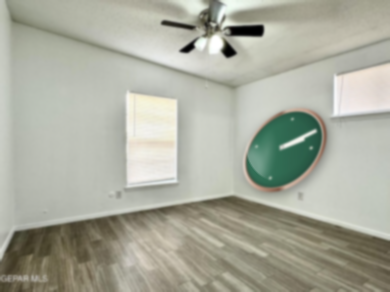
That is 2h10
